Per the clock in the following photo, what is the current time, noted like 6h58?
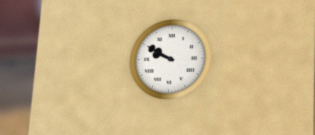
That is 9h50
